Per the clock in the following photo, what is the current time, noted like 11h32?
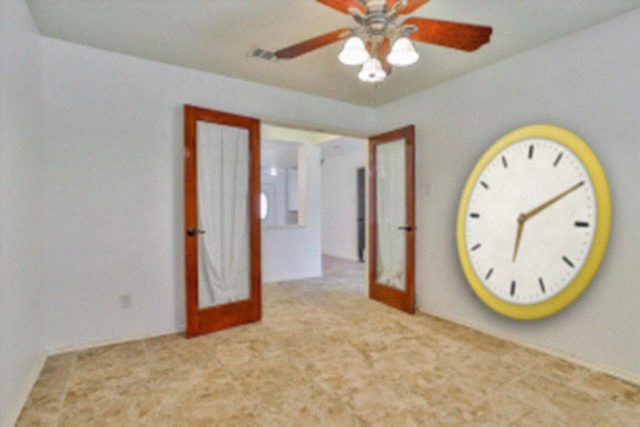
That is 6h10
